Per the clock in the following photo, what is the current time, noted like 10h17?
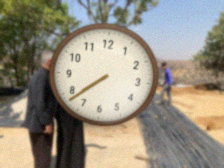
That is 7h38
